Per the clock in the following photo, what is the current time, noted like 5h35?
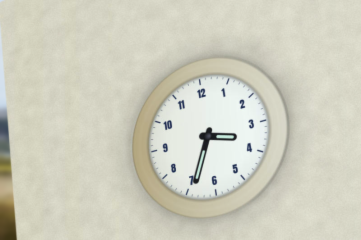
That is 3h34
